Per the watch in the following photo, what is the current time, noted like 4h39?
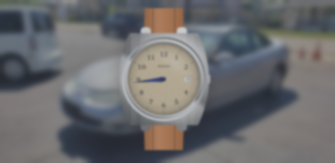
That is 8h44
